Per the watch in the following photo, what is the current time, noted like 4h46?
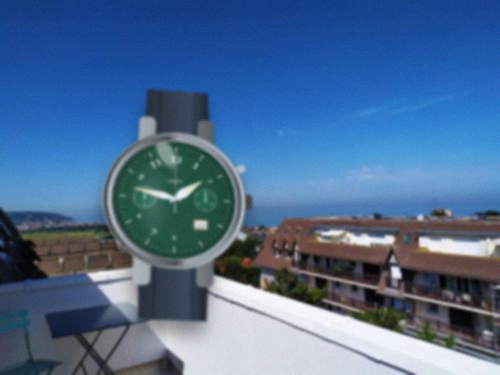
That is 1h47
